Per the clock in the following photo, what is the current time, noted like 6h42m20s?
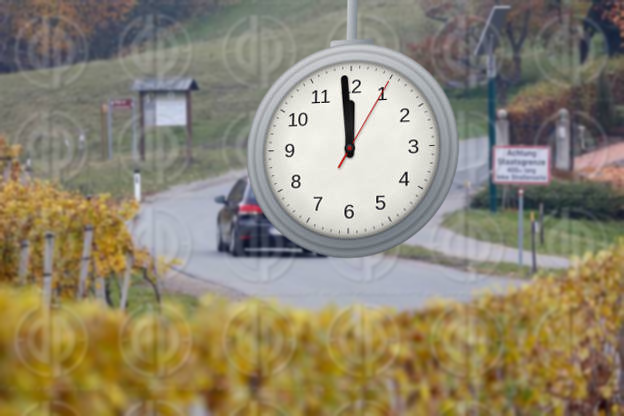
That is 11h59m05s
